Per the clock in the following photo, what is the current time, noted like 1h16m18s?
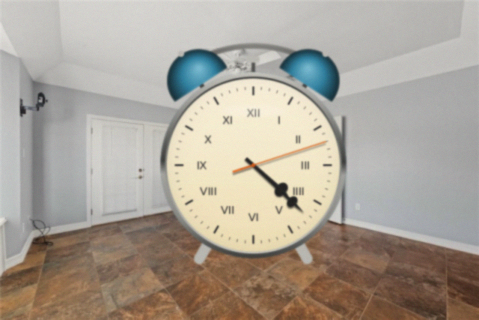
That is 4h22m12s
